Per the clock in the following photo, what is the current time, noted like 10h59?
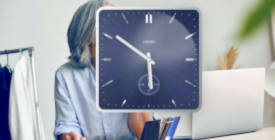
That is 5h51
